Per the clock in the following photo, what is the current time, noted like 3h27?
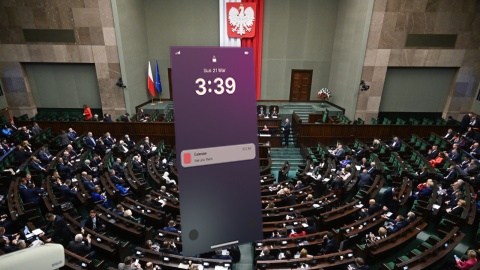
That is 3h39
